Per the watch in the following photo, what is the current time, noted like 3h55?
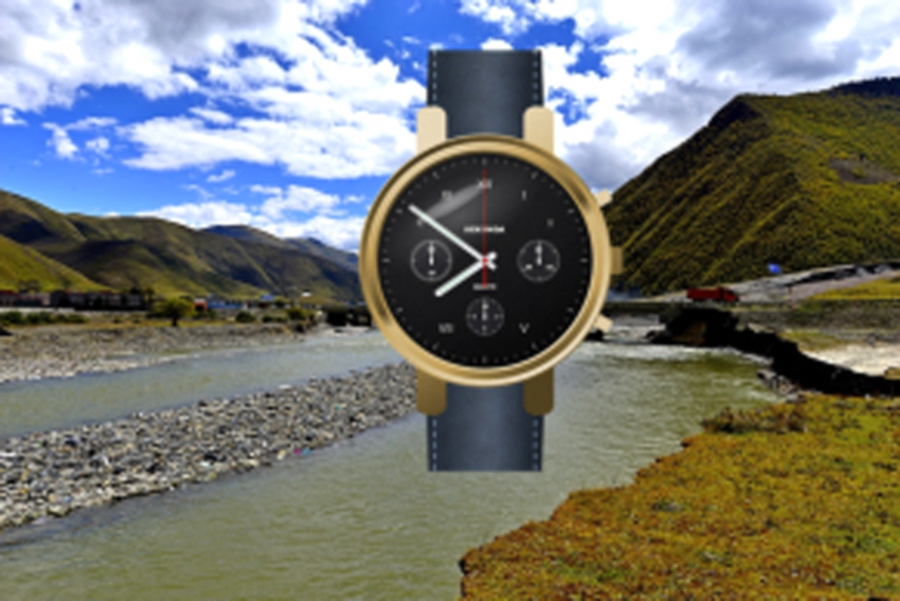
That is 7h51
